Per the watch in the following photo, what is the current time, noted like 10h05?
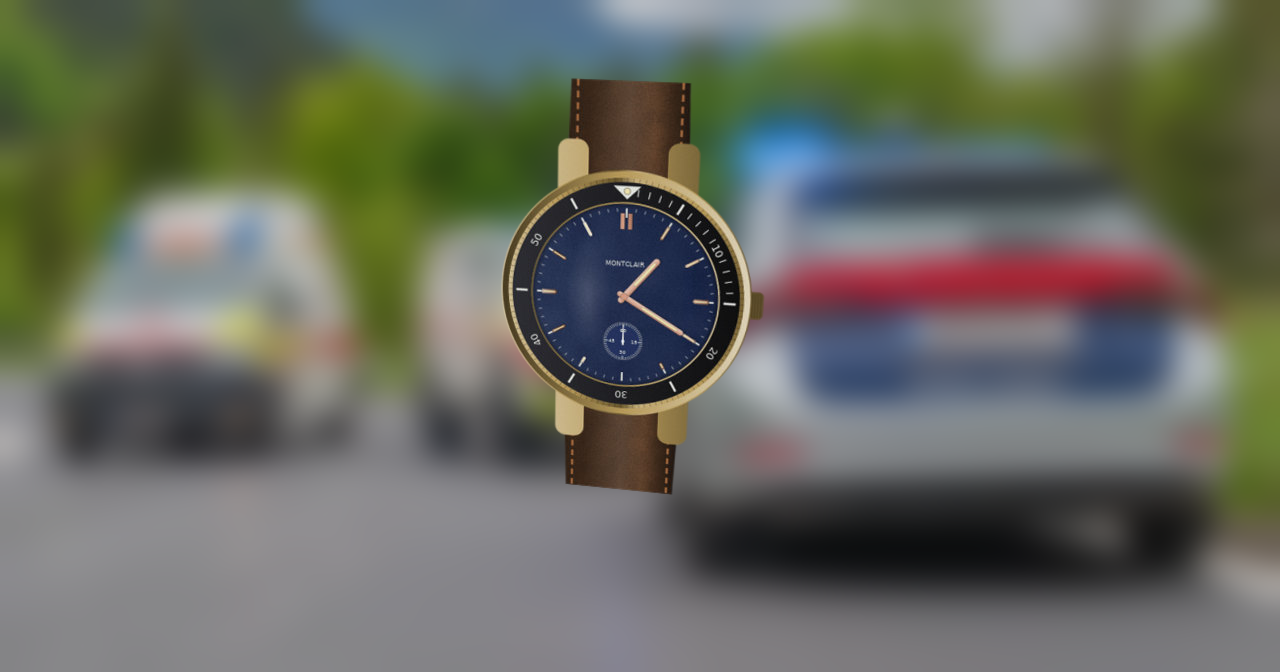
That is 1h20
